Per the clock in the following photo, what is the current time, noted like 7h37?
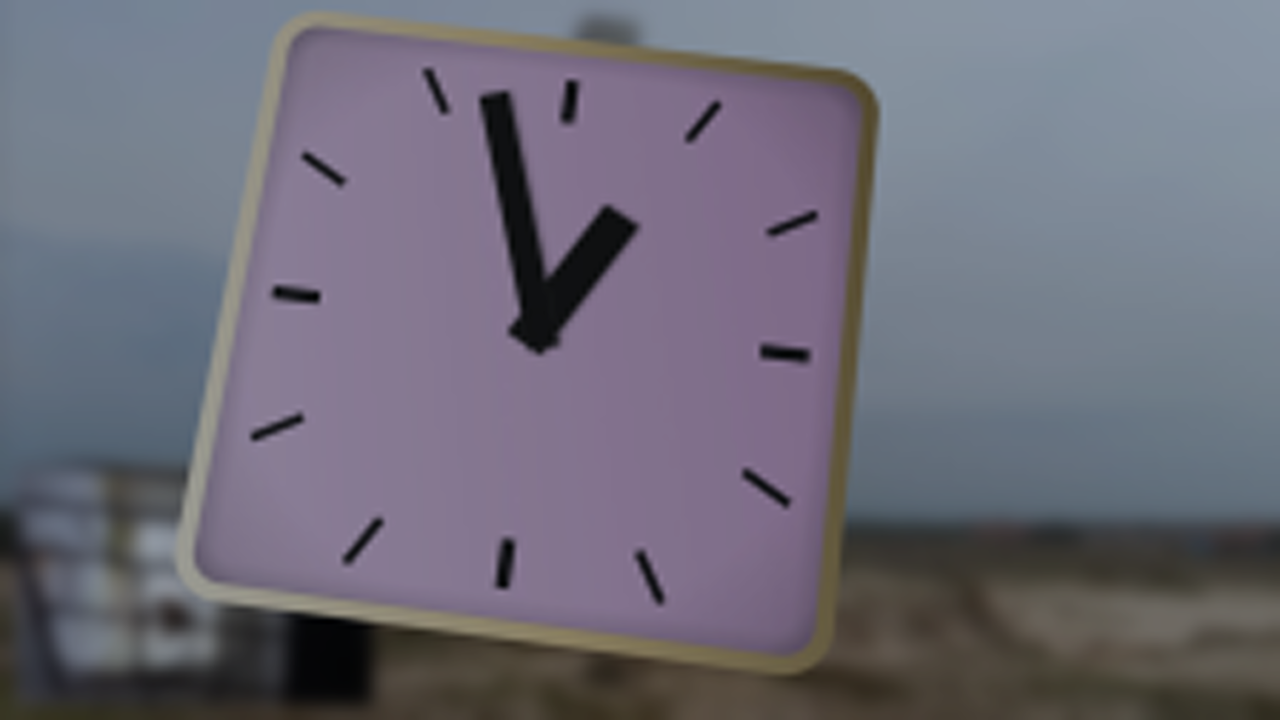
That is 12h57
